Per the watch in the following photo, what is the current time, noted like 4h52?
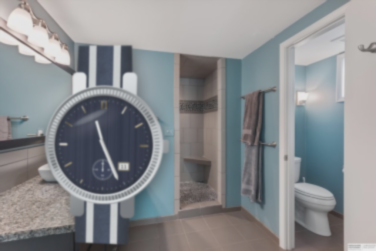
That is 11h26
